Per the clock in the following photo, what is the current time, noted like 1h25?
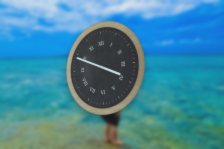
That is 3h49
